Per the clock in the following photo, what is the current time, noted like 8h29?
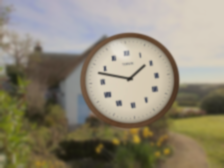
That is 1h48
